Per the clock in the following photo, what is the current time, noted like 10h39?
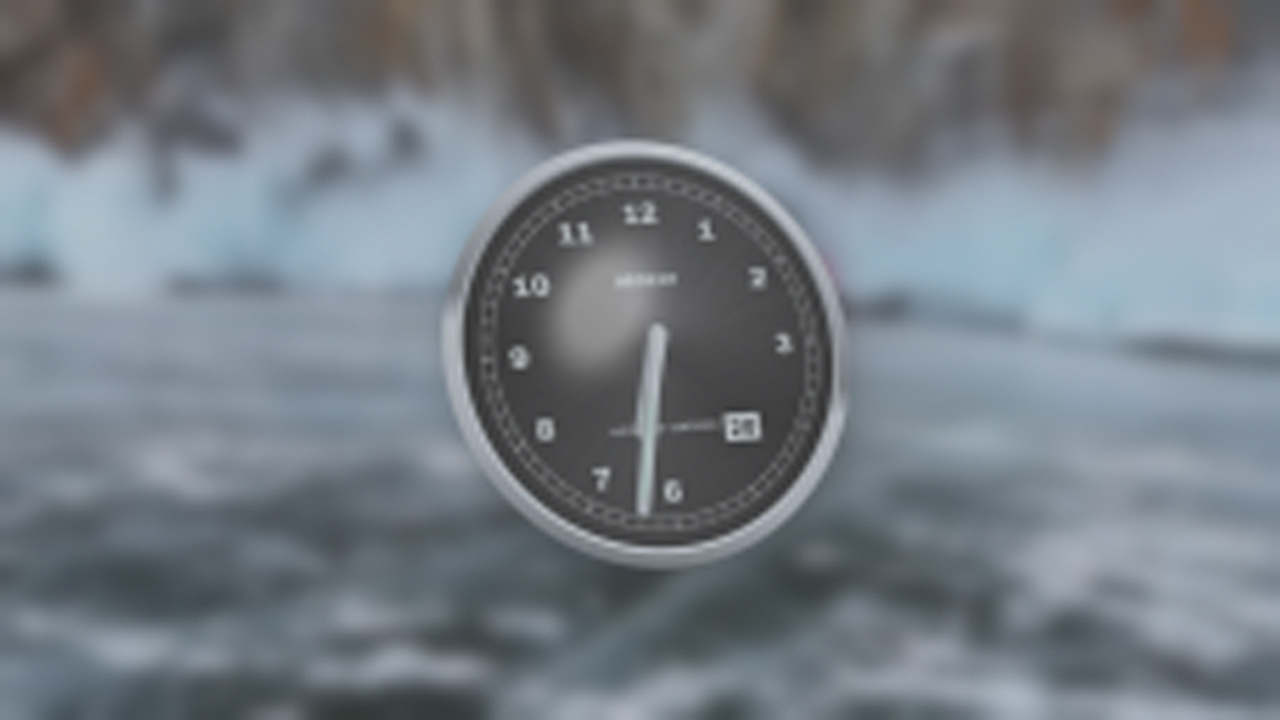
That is 6h32
